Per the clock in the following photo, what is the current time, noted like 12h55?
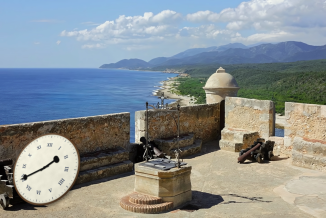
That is 1h40
